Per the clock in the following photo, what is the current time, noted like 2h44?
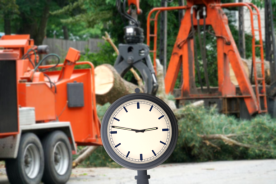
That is 2h47
